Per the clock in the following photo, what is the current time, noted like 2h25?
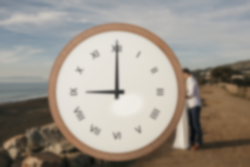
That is 9h00
